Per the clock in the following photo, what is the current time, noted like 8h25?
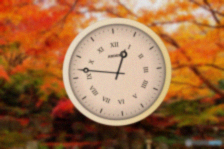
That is 12h47
